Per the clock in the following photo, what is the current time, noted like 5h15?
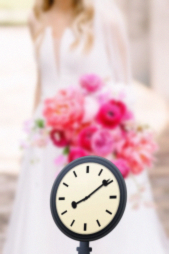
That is 8h09
